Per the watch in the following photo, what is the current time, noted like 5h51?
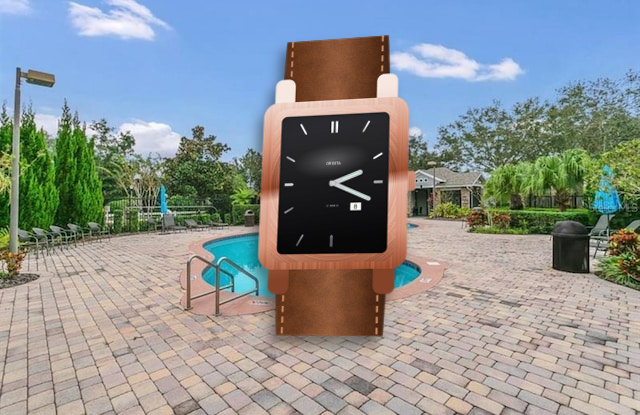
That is 2h19
